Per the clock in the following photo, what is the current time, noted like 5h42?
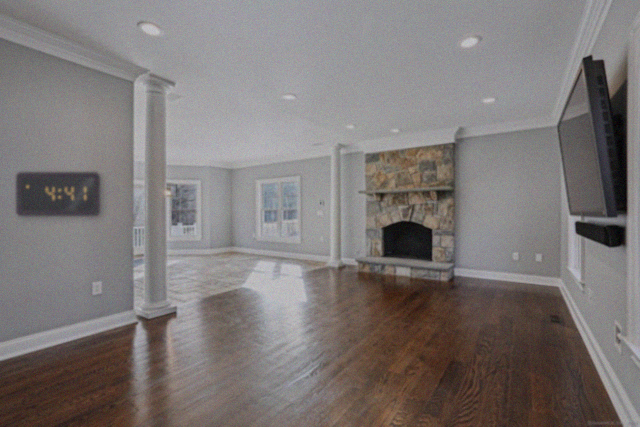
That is 4h41
